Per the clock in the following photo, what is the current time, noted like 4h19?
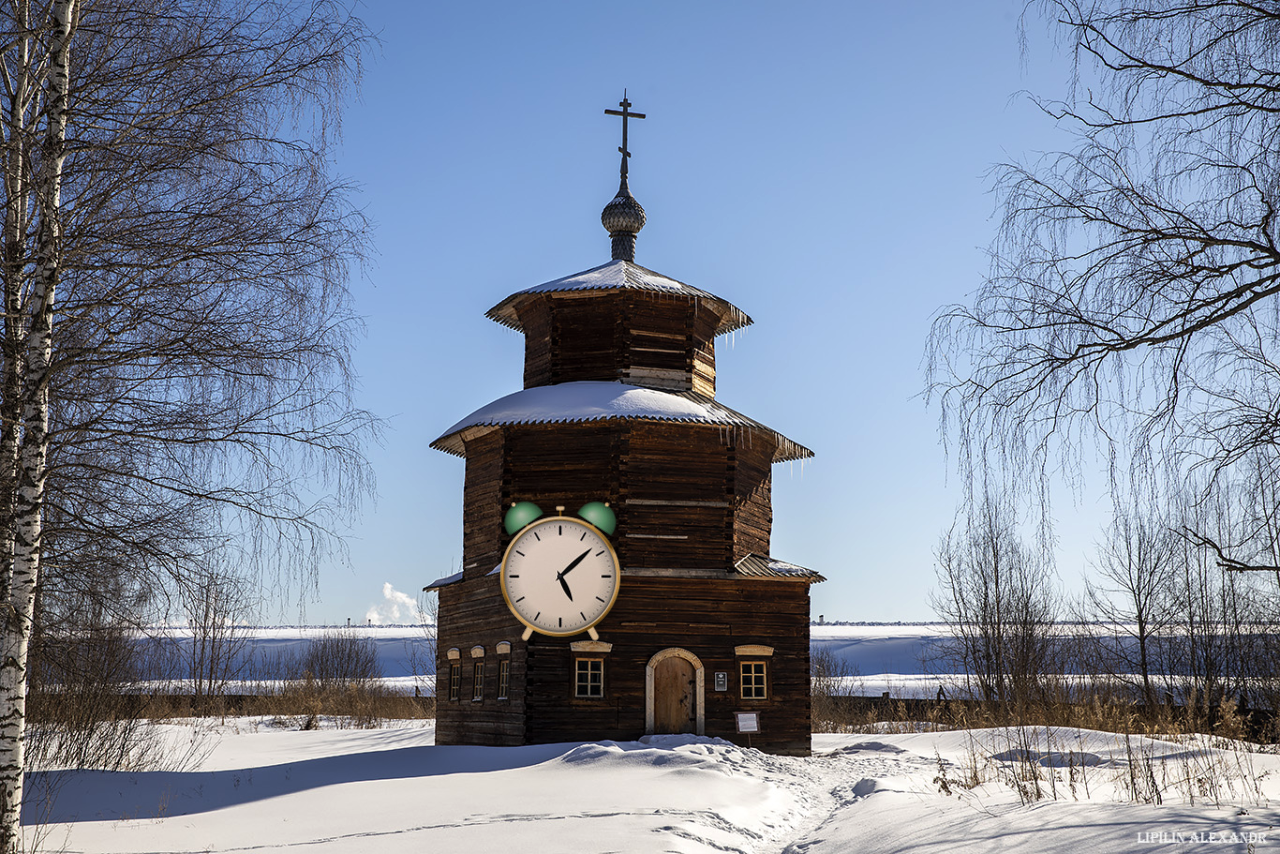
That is 5h08
